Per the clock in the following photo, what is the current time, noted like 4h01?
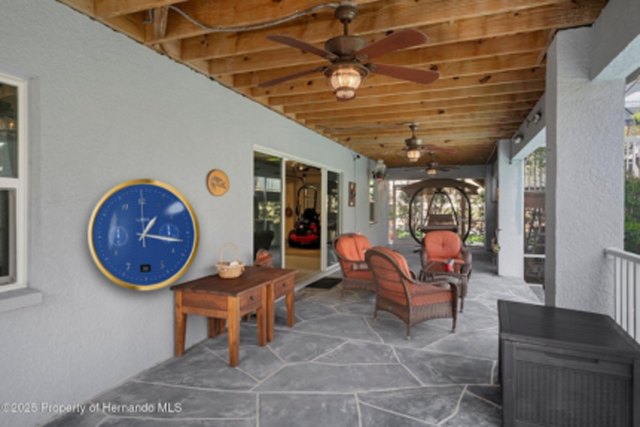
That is 1h17
